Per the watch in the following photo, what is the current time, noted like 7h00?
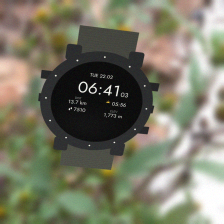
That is 6h41
